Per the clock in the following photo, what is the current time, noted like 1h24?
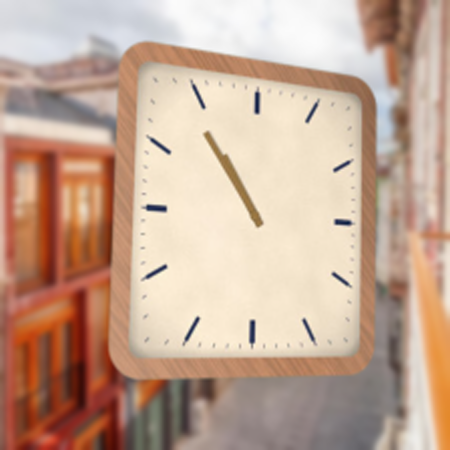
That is 10h54
